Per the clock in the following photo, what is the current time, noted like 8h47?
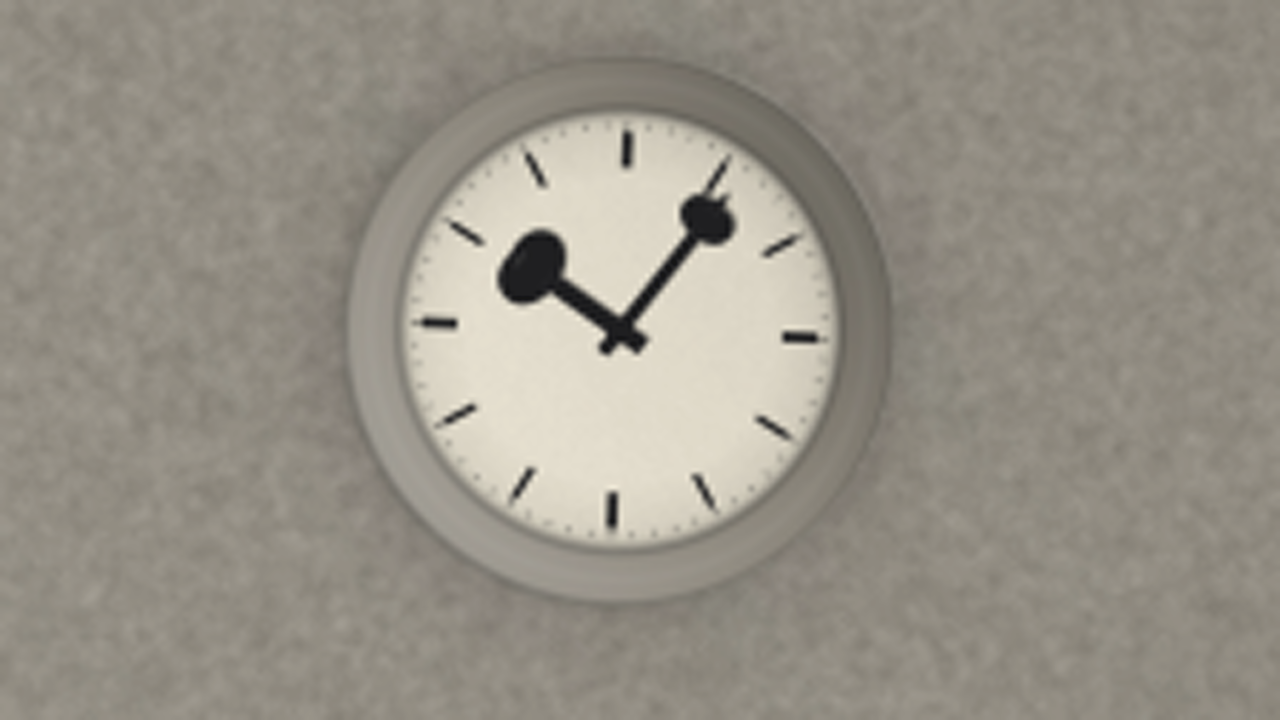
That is 10h06
